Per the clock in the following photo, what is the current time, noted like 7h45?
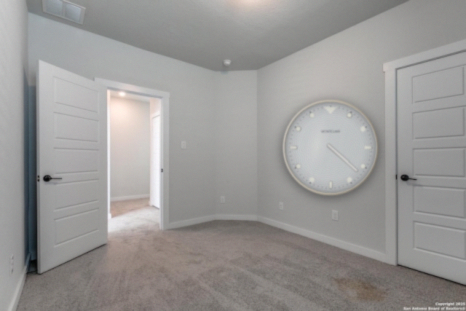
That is 4h22
